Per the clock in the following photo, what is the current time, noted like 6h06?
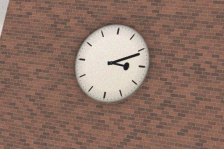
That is 3h11
